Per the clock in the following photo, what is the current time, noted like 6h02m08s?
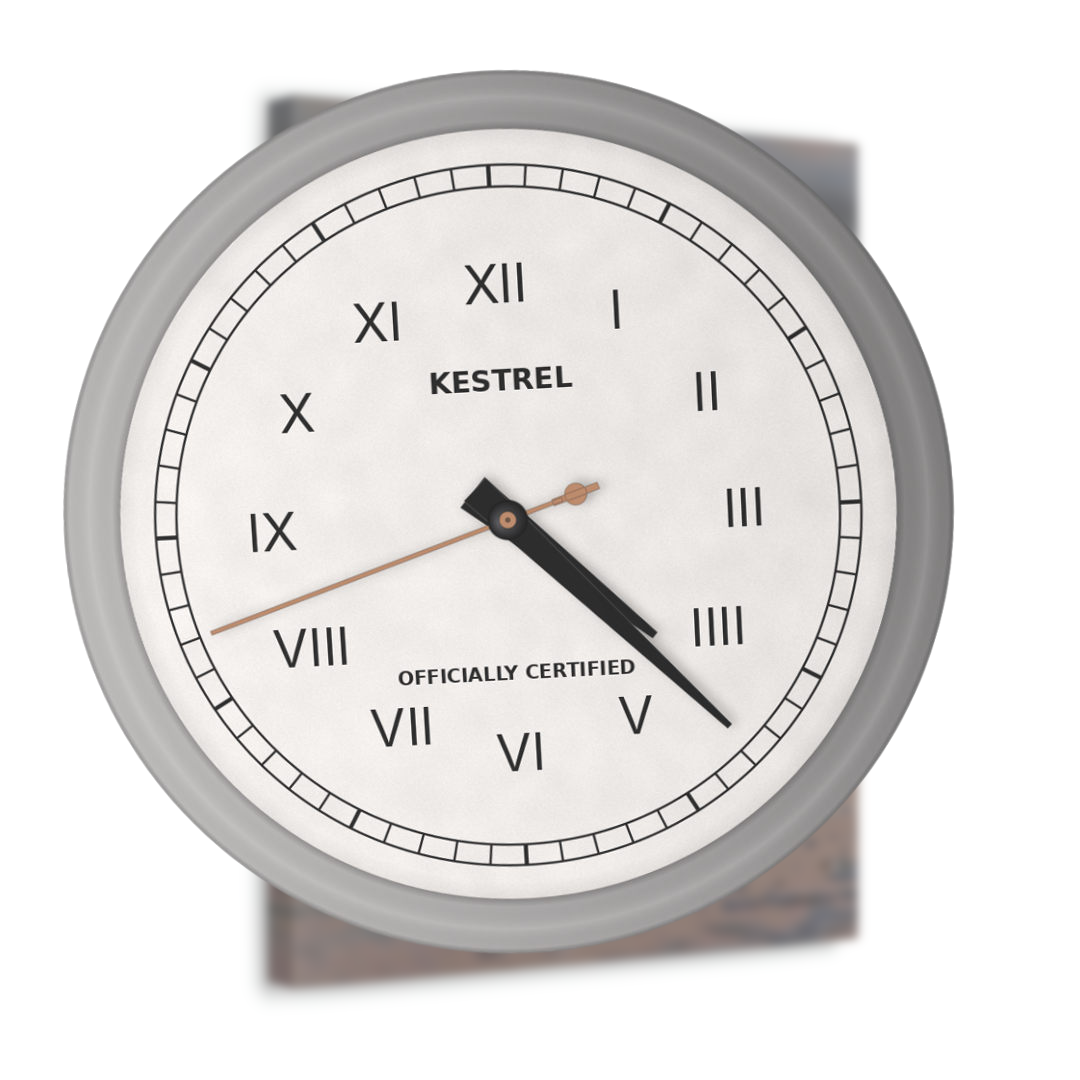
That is 4h22m42s
